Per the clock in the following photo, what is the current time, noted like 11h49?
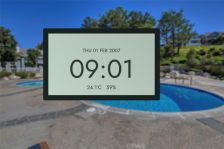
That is 9h01
